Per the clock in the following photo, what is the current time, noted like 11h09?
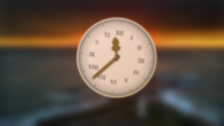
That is 11h37
